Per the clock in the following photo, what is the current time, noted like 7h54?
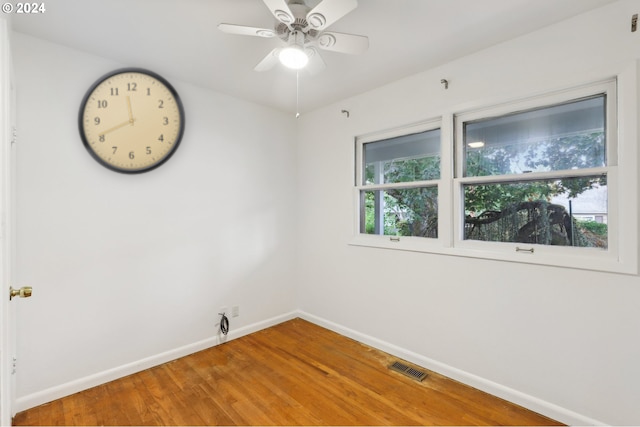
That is 11h41
